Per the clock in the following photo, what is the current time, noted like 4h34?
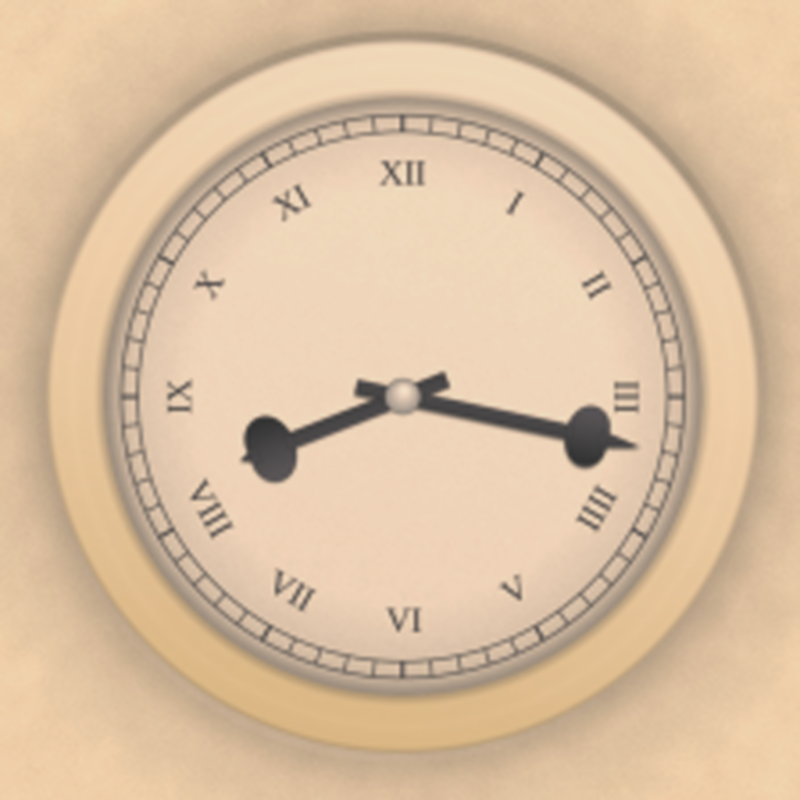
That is 8h17
